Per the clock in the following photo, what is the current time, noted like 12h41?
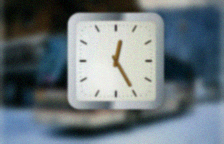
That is 12h25
